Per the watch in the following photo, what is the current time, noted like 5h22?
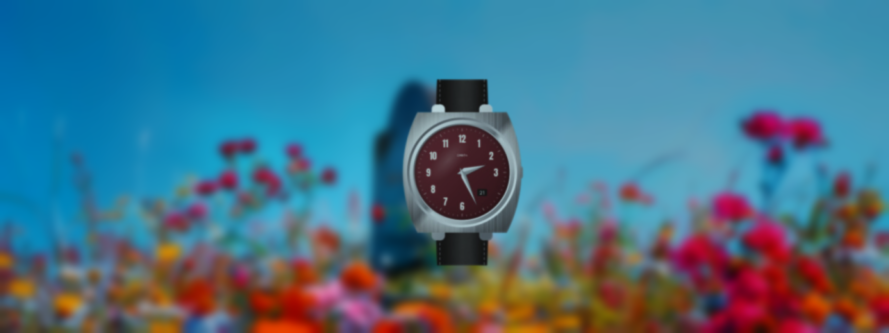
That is 2h26
